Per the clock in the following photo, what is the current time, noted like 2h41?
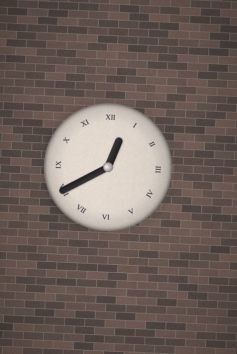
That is 12h40
